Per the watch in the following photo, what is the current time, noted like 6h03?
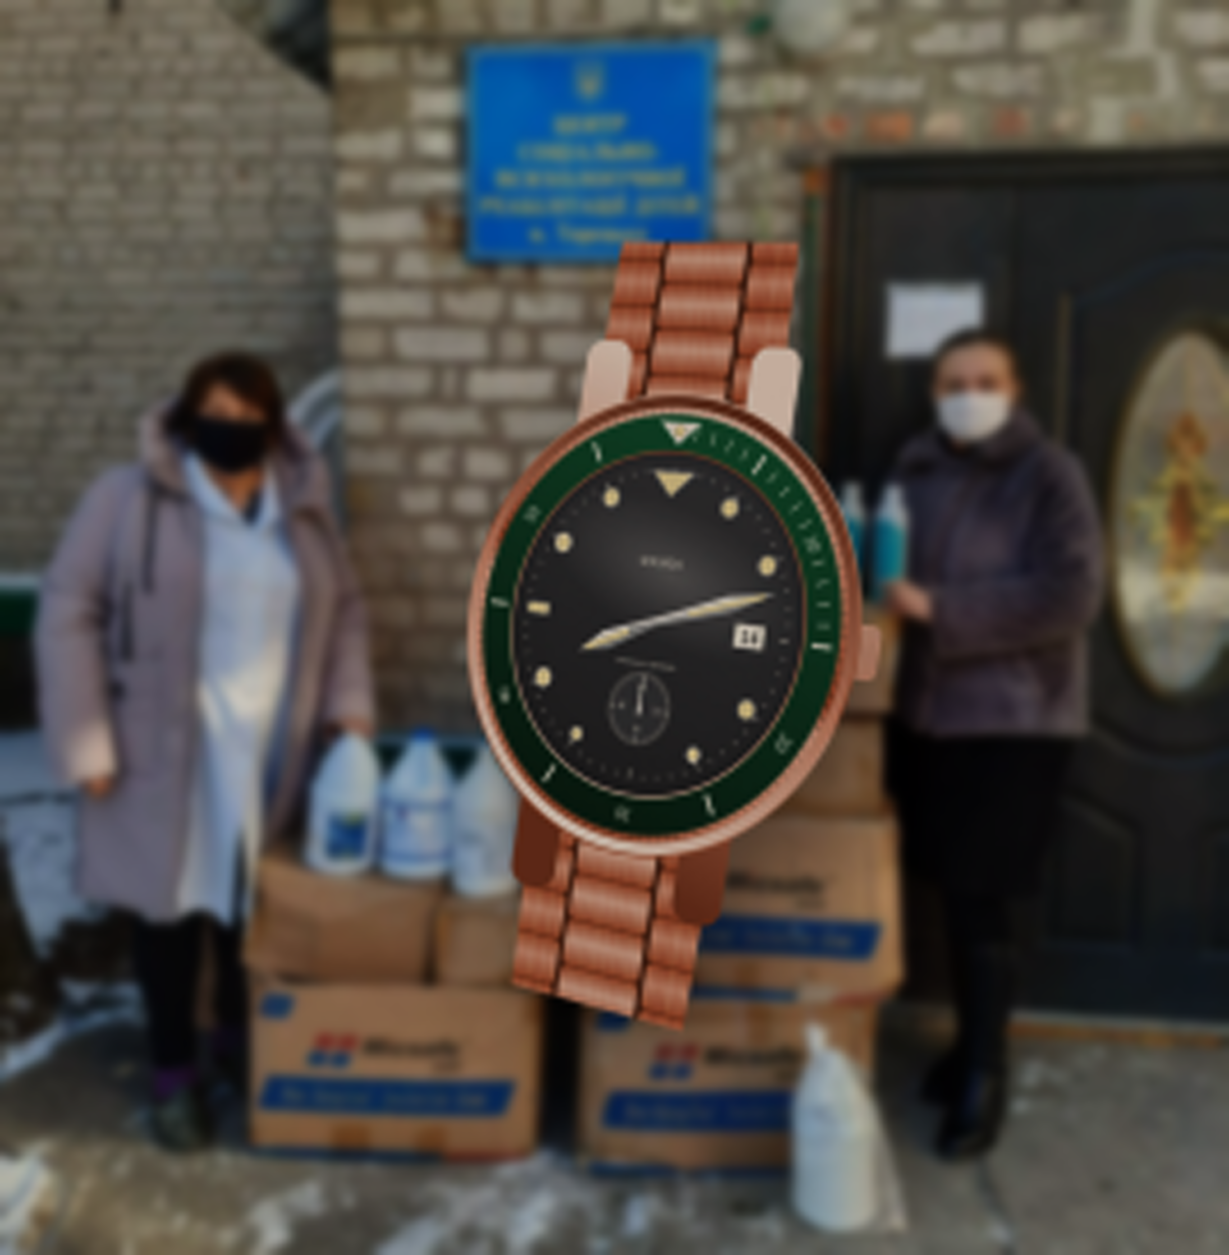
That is 8h12
